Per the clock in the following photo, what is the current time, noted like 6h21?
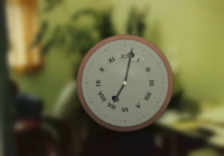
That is 7h02
